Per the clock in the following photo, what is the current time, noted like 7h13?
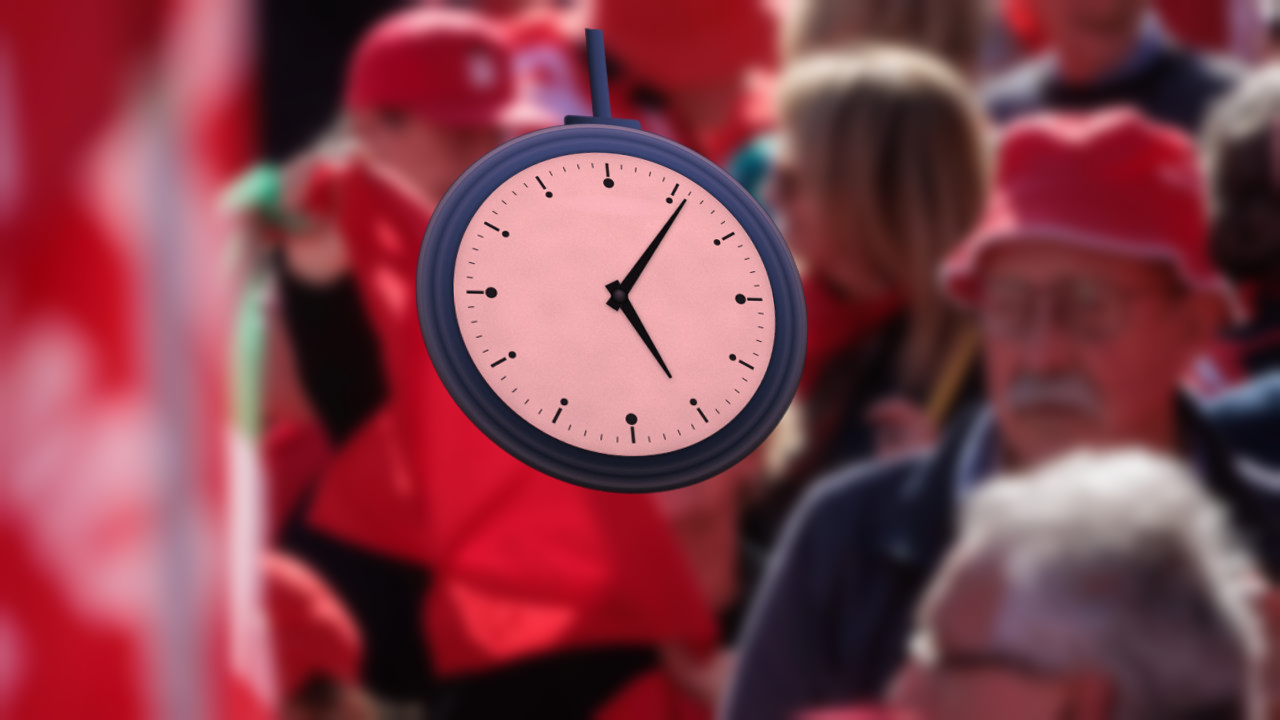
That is 5h06
